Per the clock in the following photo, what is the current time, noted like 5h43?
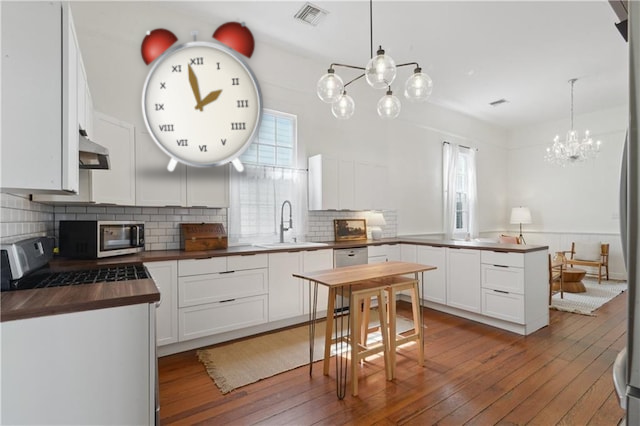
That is 1h58
